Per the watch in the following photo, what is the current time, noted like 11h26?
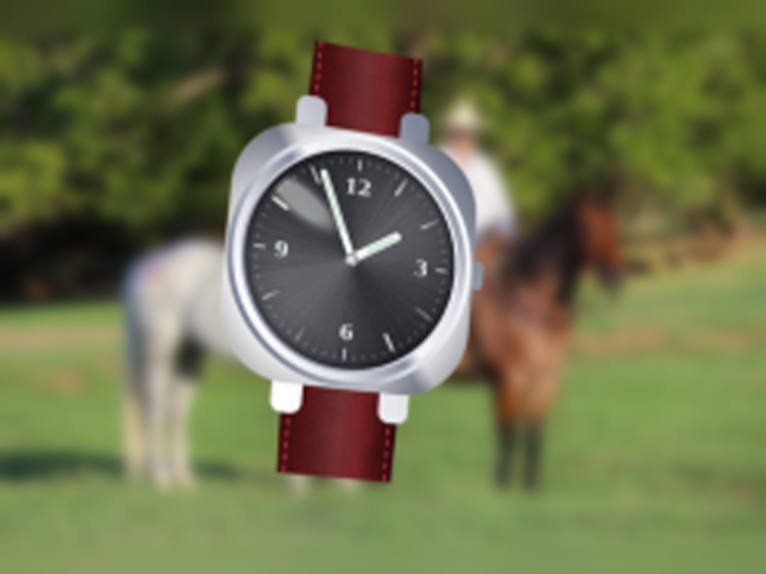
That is 1h56
